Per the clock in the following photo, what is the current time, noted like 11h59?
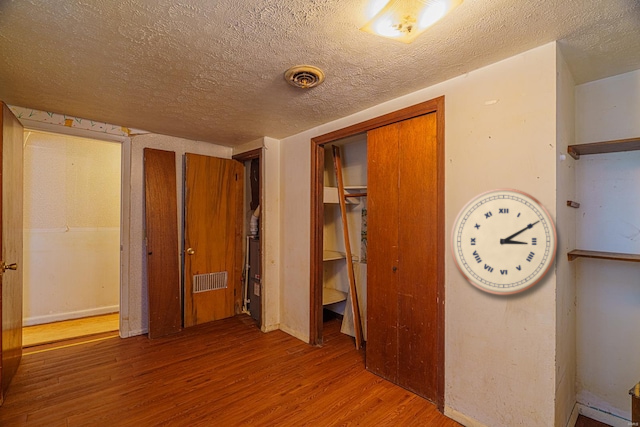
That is 3h10
